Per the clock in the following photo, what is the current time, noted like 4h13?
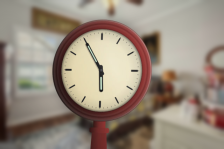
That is 5h55
